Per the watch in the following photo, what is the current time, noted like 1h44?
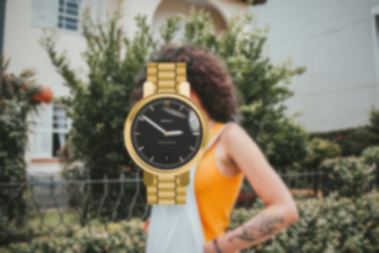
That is 2h51
